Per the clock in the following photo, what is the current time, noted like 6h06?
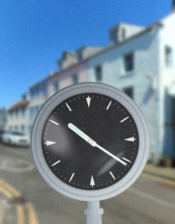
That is 10h21
